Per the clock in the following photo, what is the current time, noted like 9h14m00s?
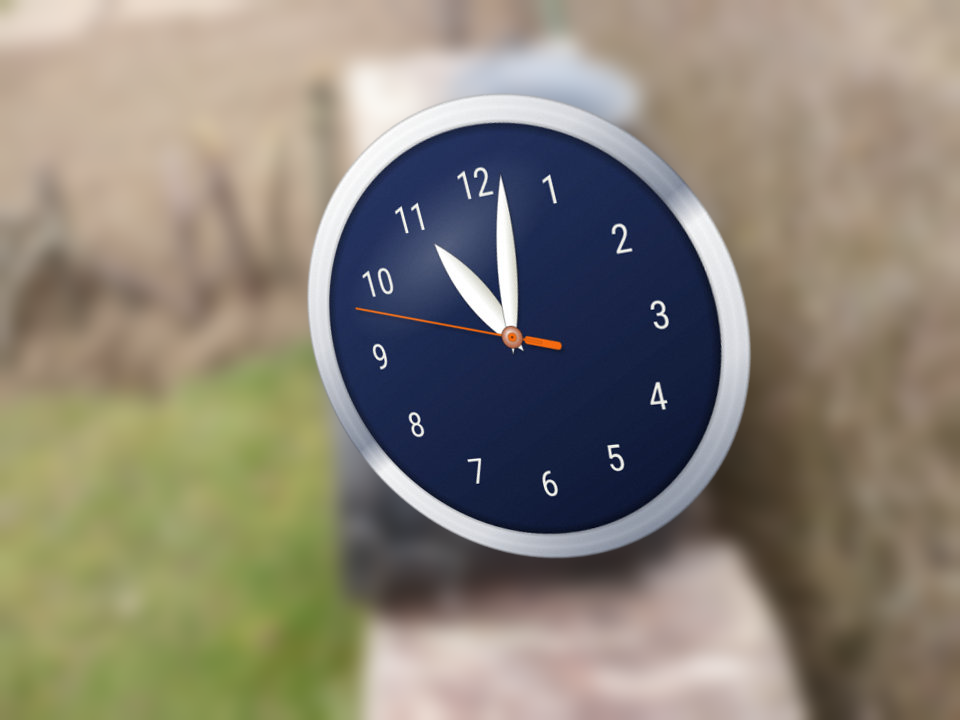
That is 11h01m48s
